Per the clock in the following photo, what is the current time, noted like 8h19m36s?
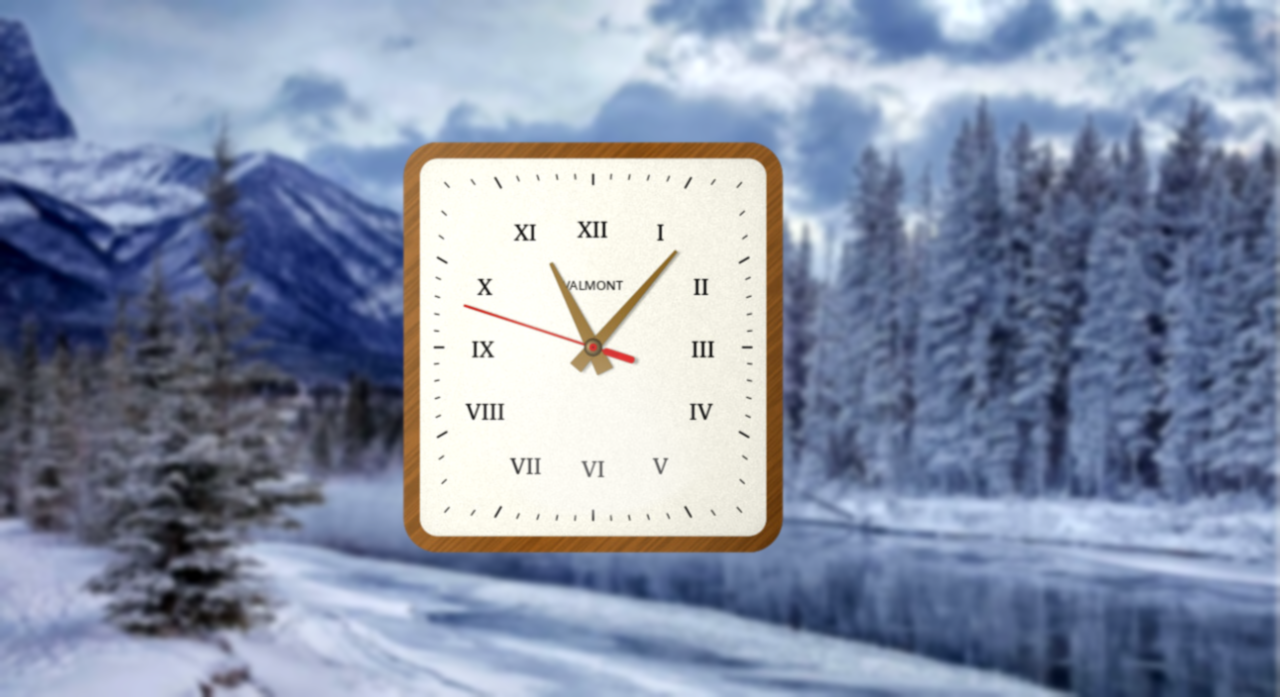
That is 11h06m48s
